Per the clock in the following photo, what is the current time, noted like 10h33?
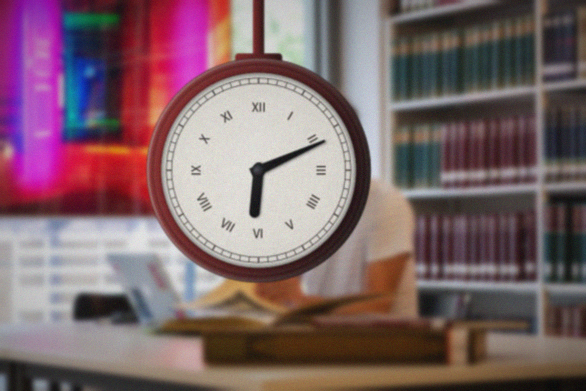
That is 6h11
